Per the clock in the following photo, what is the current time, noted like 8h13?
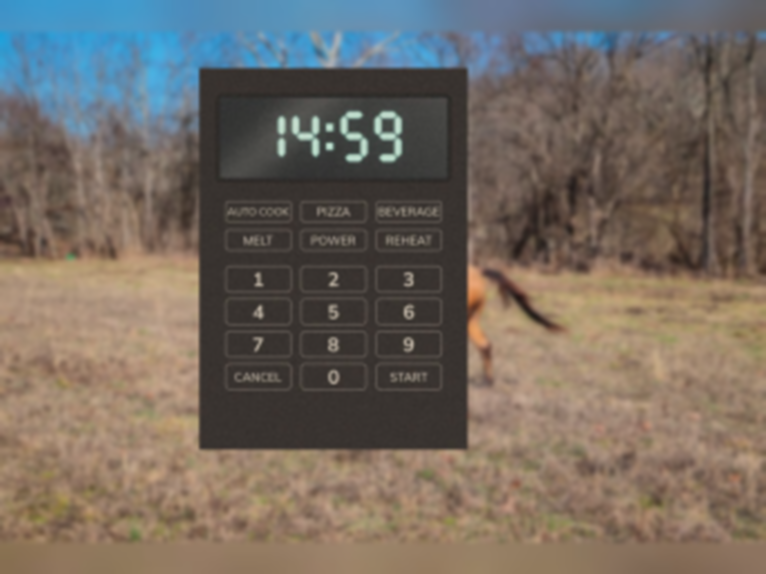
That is 14h59
